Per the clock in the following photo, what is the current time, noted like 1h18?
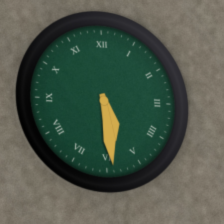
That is 5h29
